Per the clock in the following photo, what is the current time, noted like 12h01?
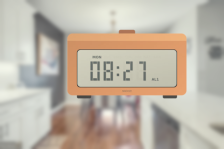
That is 8h27
